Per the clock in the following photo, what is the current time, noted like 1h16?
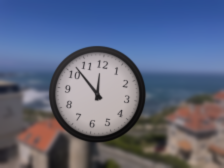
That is 11h52
